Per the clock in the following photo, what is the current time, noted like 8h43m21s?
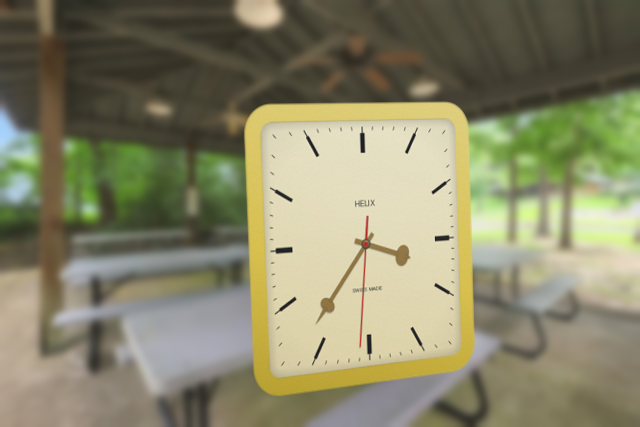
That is 3h36m31s
